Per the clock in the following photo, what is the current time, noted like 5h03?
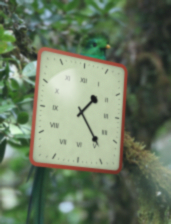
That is 1h24
